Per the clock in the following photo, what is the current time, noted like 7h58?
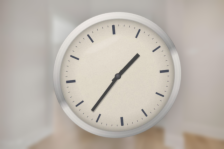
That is 1h37
